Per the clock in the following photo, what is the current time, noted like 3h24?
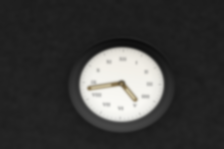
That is 4h43
